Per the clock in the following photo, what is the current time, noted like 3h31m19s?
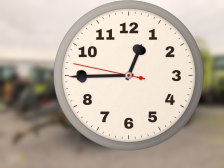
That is 12h44m47s
